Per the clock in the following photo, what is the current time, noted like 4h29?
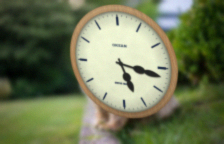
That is 5h17
